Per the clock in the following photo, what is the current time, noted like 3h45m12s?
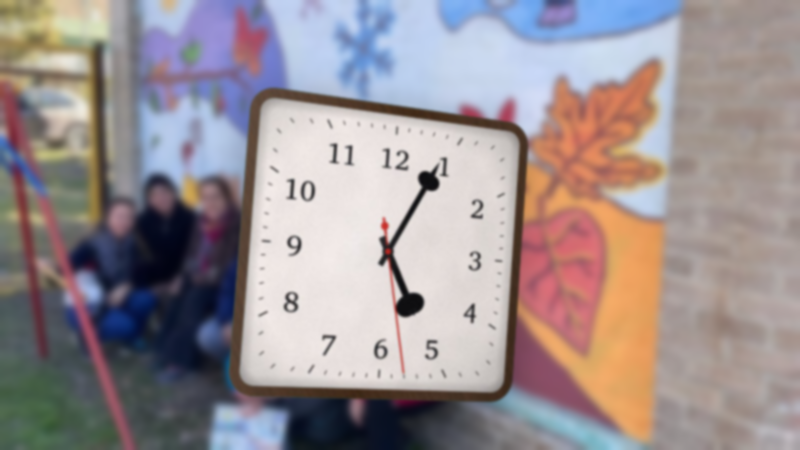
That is 5h04m28s
